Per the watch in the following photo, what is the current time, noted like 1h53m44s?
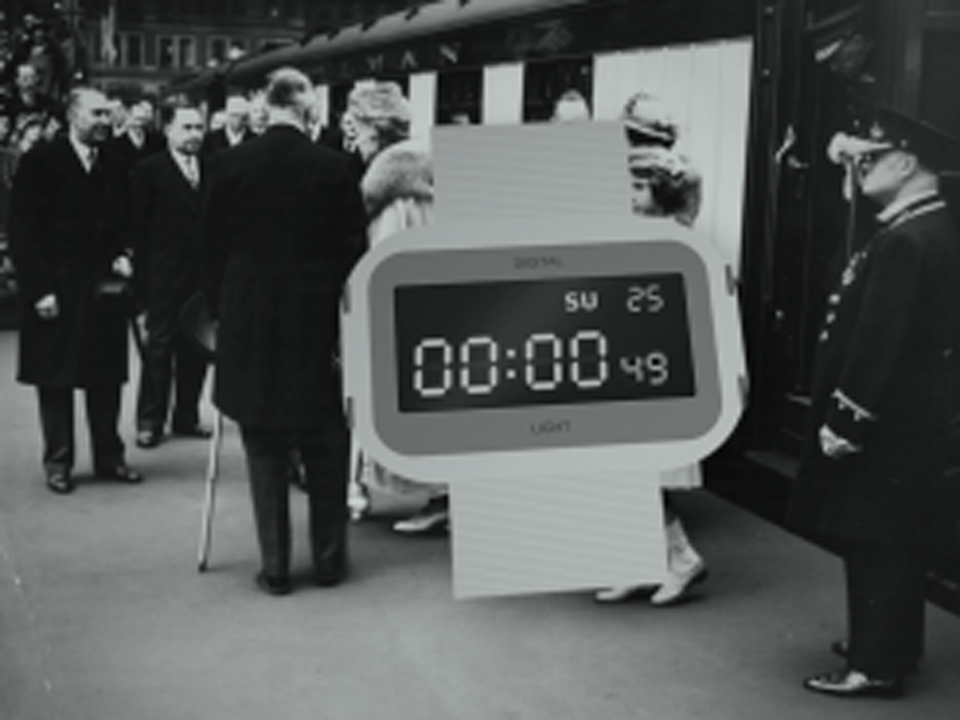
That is 0h00m49s
